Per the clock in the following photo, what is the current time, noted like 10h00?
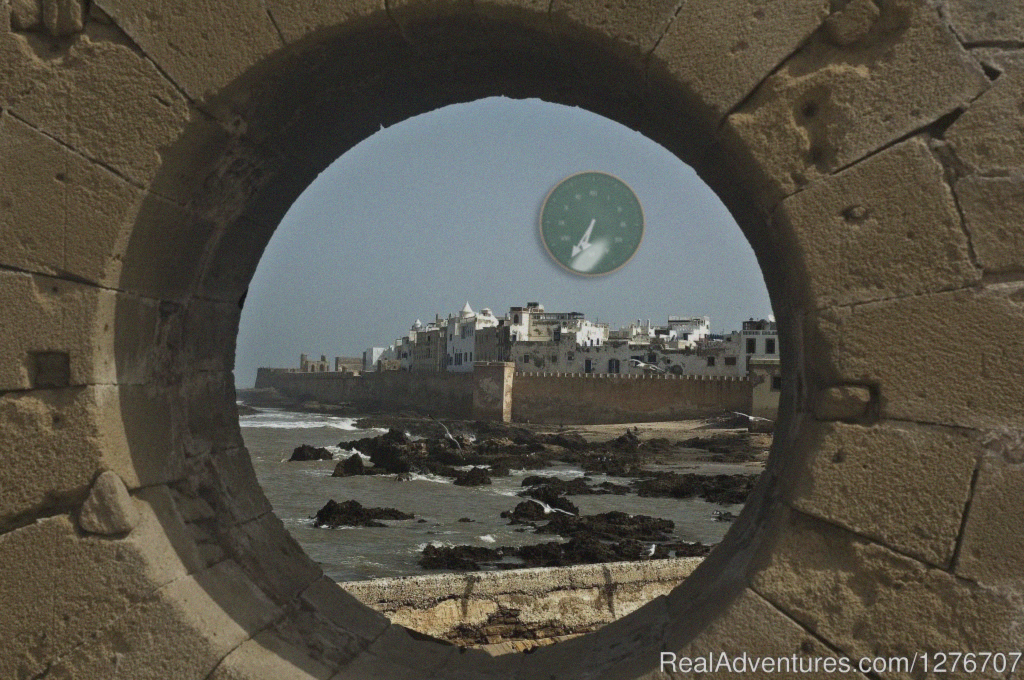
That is 6h35
